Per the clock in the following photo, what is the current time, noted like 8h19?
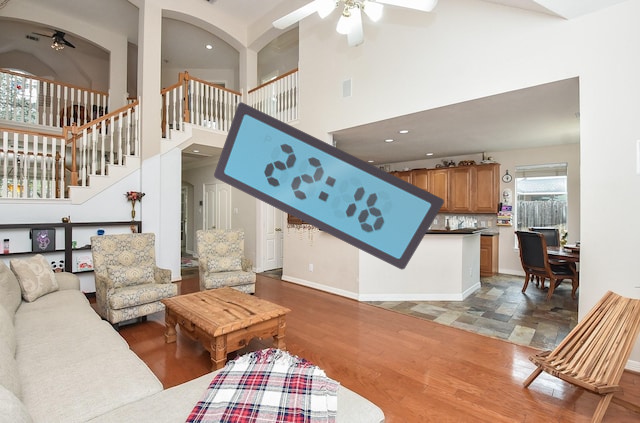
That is 22h16
